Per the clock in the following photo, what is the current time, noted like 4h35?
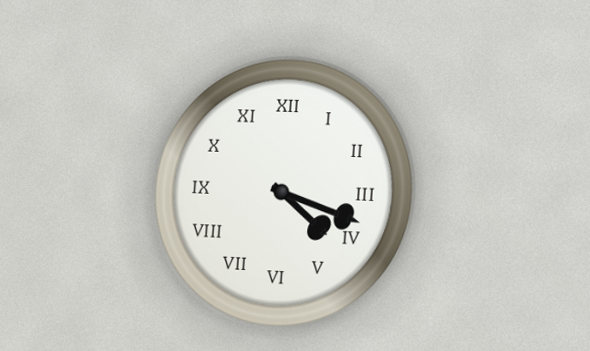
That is 4h18
